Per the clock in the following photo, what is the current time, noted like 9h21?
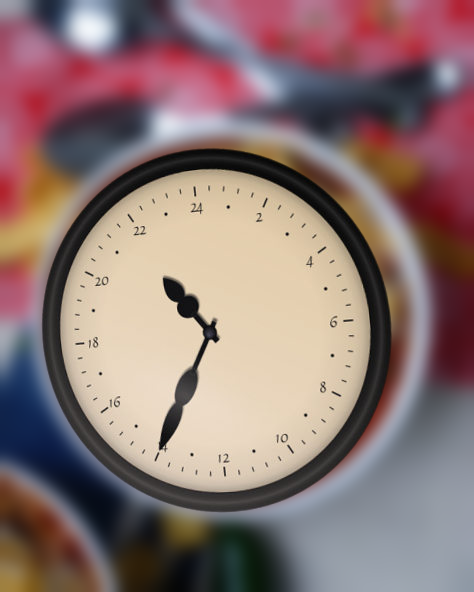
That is 21h35
